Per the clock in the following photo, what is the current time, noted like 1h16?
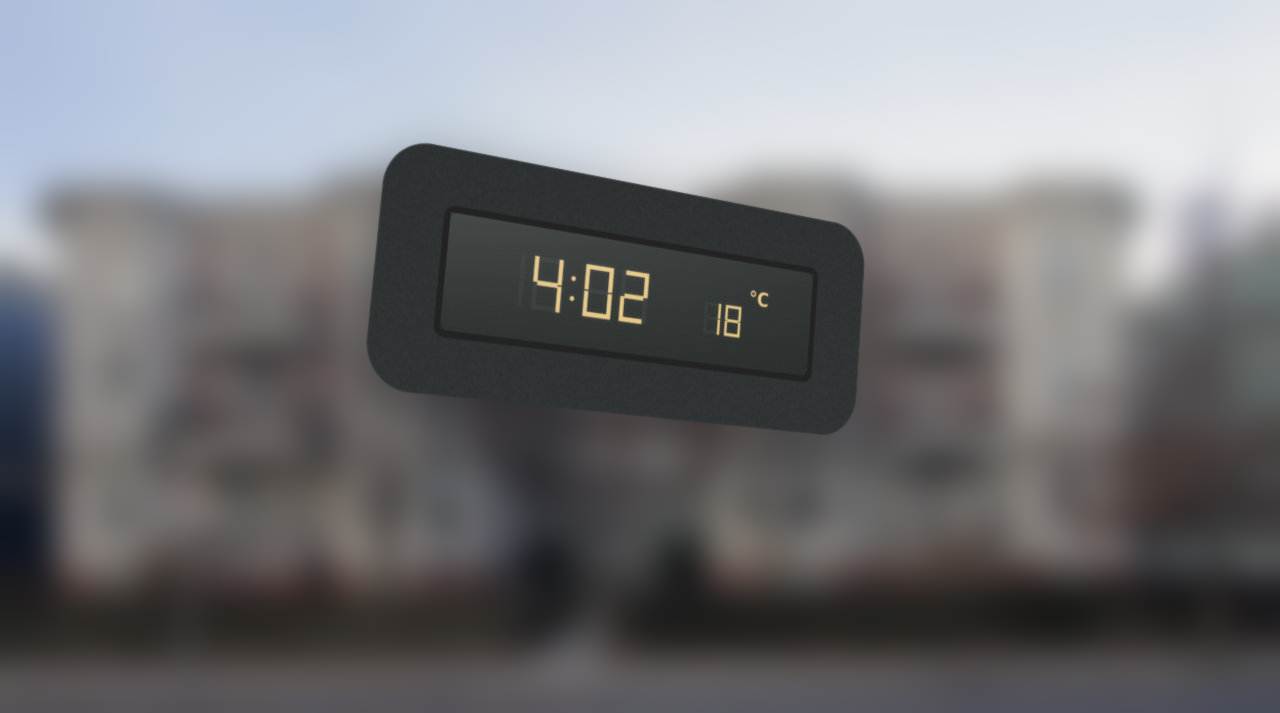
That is 4h02
